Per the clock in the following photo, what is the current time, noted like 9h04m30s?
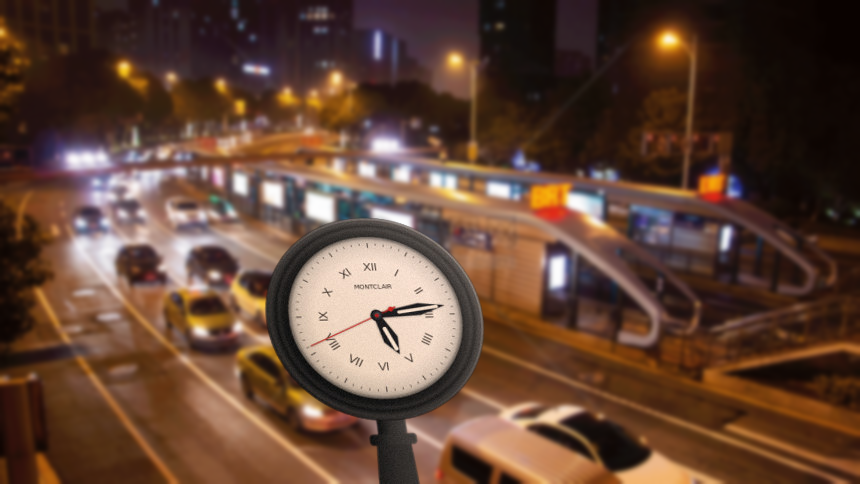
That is 5h13m41s
